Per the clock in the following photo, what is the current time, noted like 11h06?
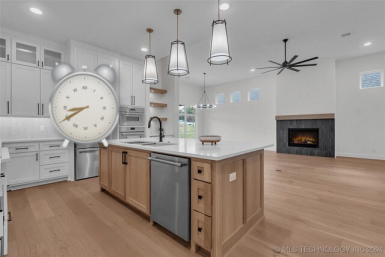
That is 8h40
